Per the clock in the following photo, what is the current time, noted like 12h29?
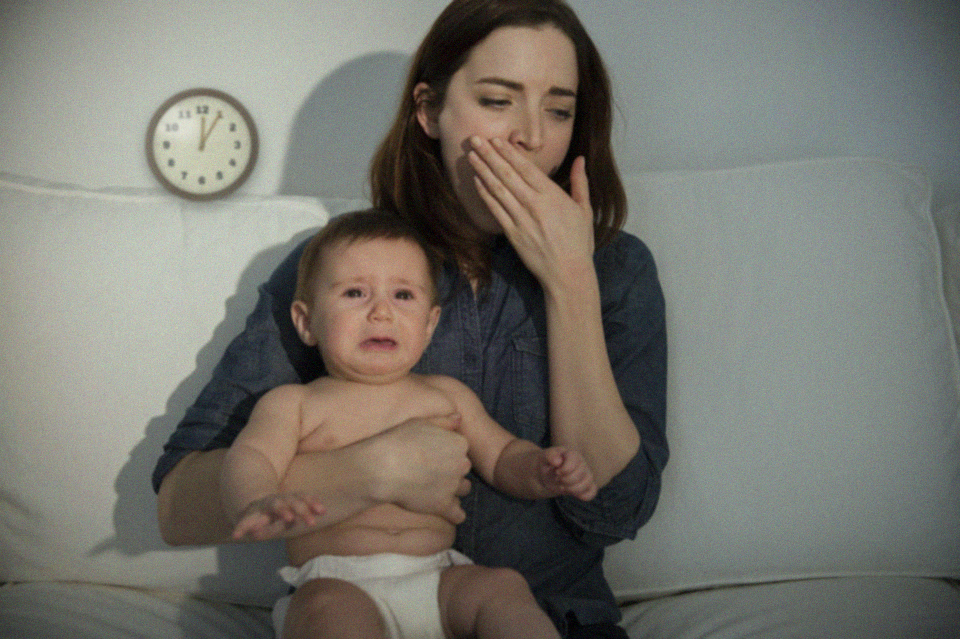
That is 12h05
